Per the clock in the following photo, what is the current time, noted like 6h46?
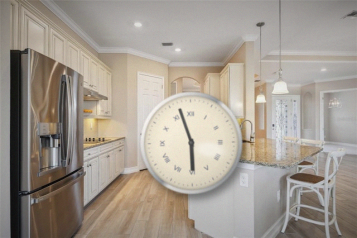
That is 5h57
